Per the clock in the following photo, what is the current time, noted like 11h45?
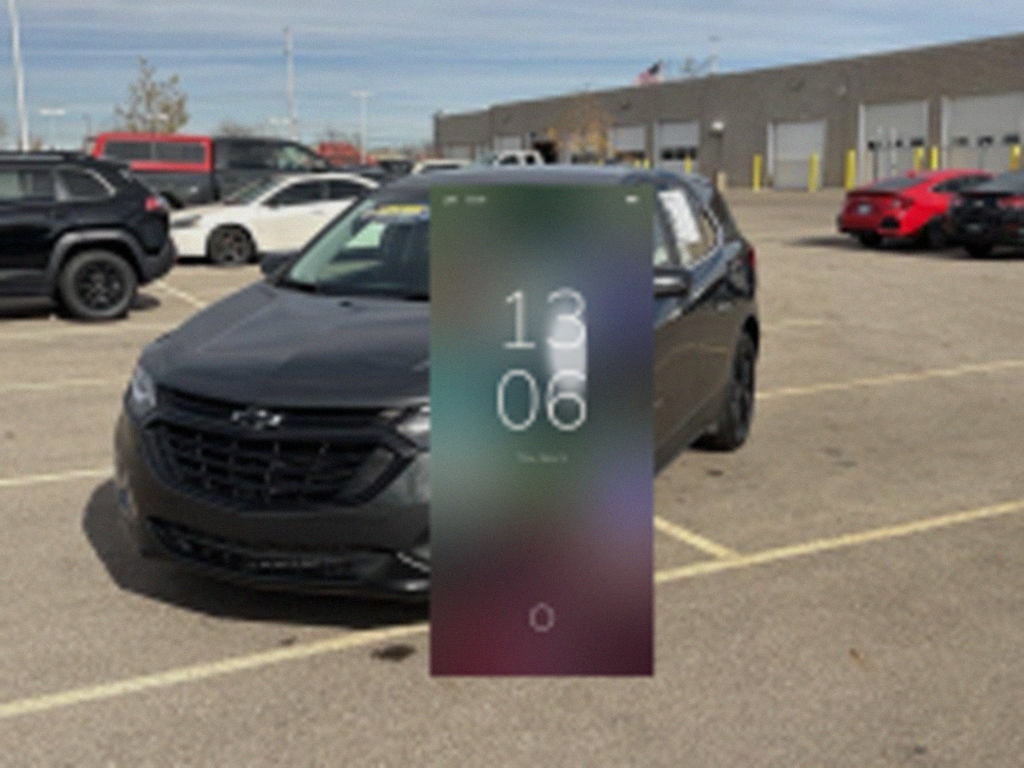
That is 13h06
